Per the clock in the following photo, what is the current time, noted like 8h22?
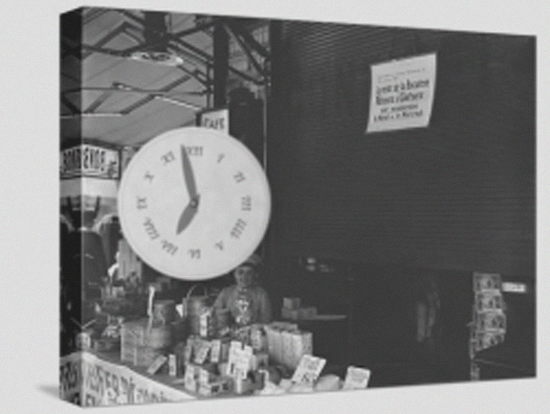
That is 6h58
